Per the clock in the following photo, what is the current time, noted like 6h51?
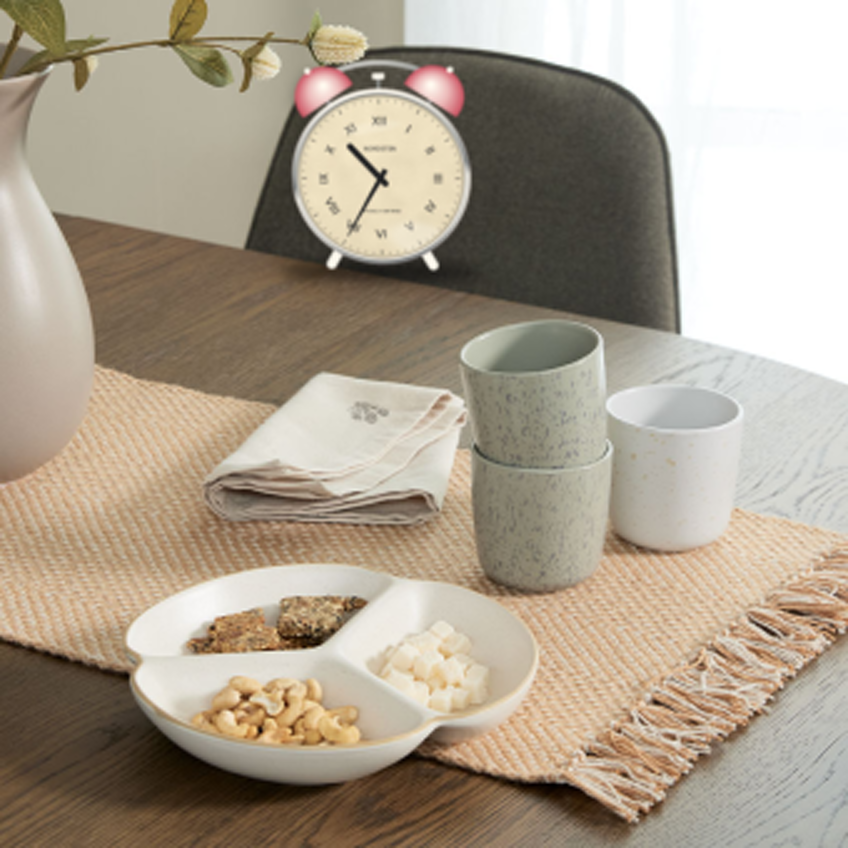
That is 10h35
